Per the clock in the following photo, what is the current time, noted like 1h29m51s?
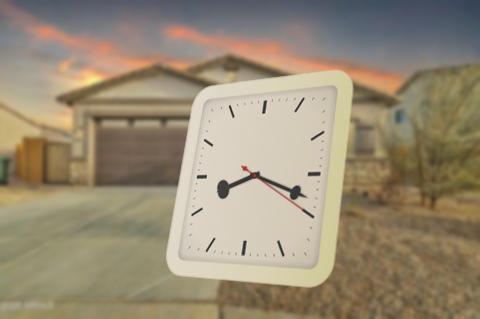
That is 8h18m20s
